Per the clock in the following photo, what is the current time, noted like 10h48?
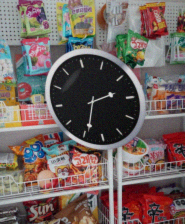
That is 2h34
